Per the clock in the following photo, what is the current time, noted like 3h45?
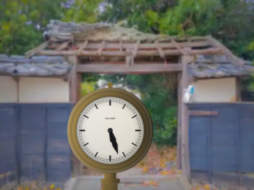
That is 5h27
